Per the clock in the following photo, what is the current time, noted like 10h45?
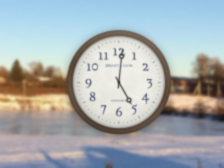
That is 5h01
